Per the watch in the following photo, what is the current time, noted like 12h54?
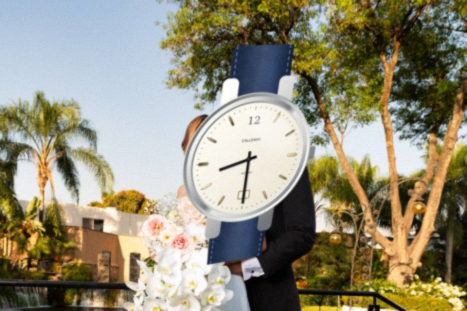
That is 8h30
